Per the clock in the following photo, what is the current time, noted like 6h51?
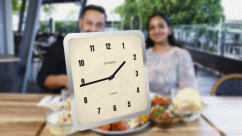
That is 1h44
